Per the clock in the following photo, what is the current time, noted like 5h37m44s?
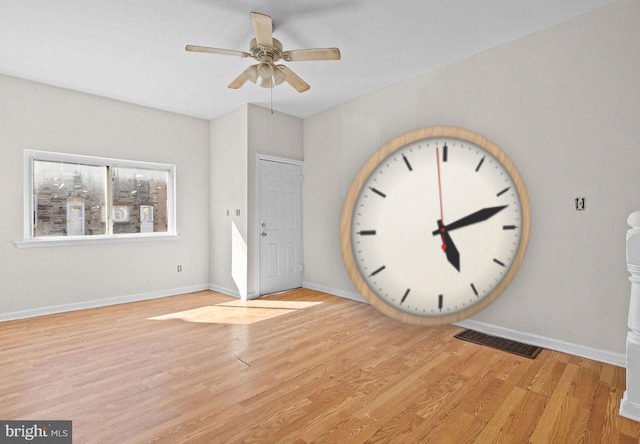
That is 5h11m59s
